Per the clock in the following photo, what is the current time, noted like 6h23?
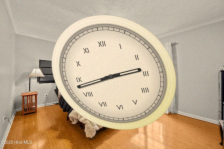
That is 2h43
